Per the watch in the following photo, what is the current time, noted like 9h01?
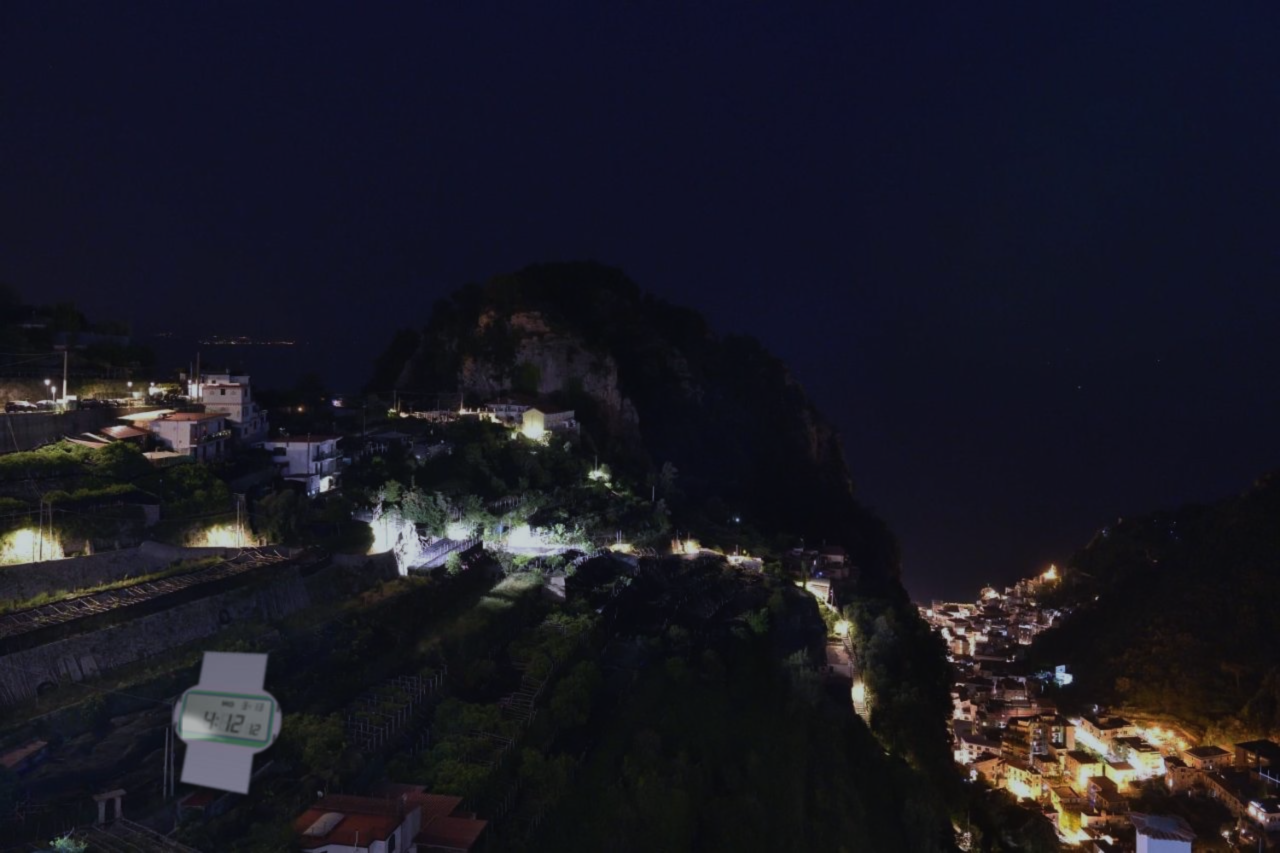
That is 4h12
